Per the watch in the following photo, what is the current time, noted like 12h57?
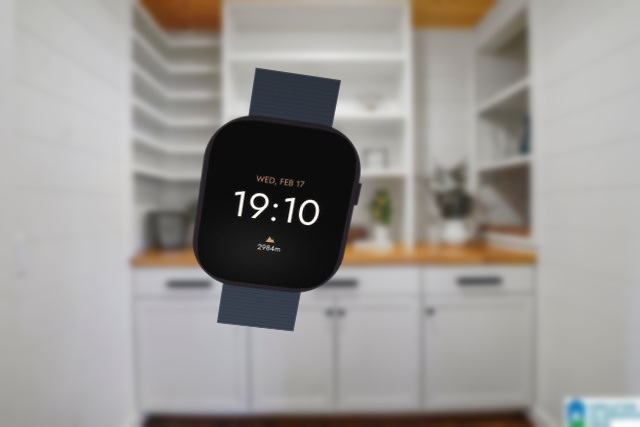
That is 19h10
